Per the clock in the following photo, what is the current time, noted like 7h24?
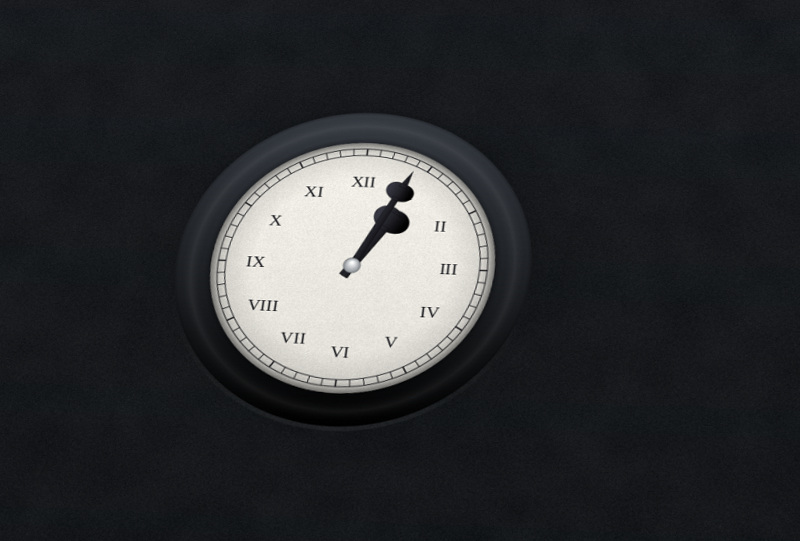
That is 1h04
